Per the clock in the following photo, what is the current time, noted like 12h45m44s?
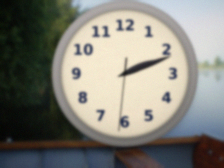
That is 2h11m31s
